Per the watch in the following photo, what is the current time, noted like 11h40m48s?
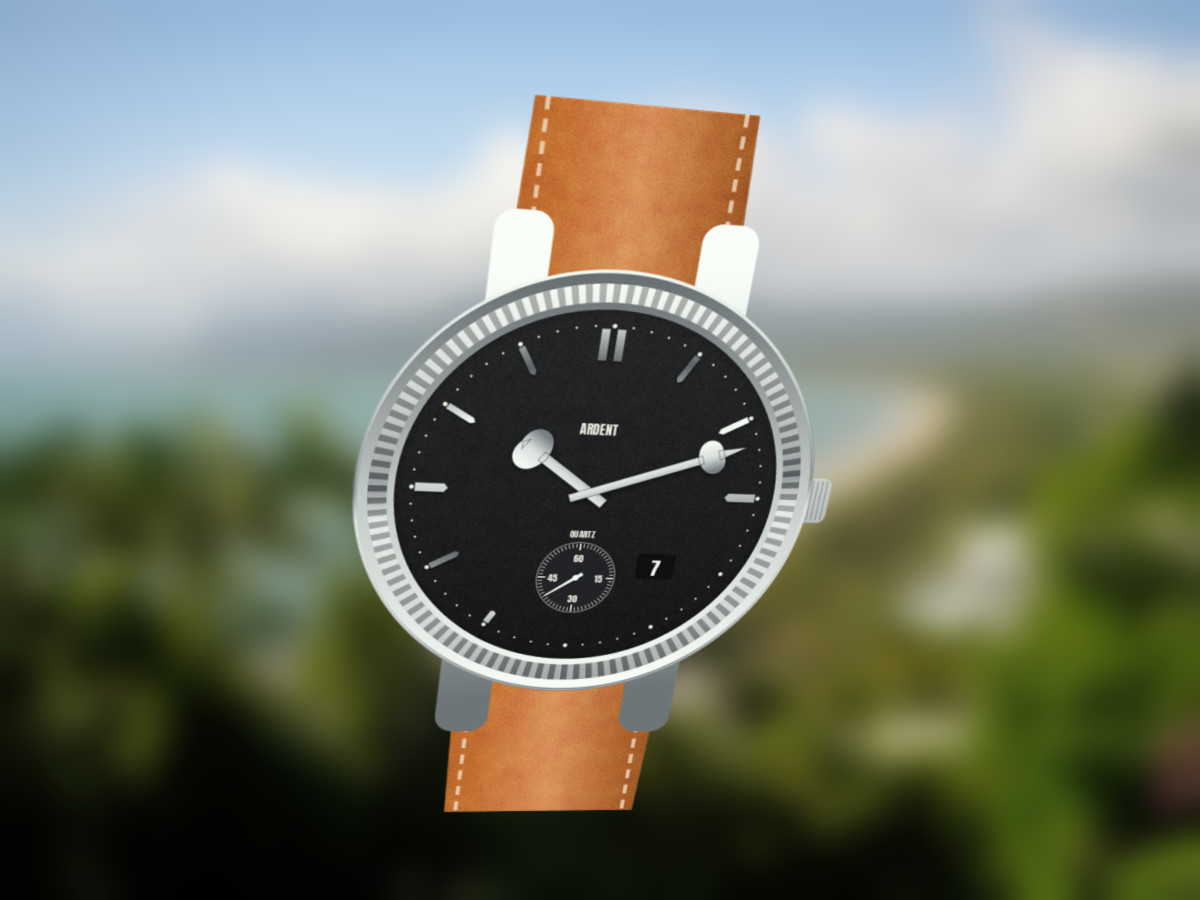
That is 10h11m39s
